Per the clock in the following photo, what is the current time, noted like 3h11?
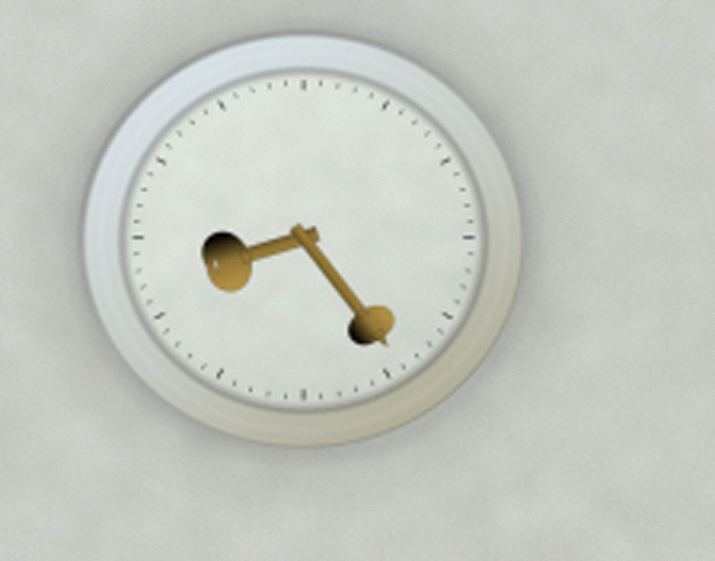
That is 8h24
